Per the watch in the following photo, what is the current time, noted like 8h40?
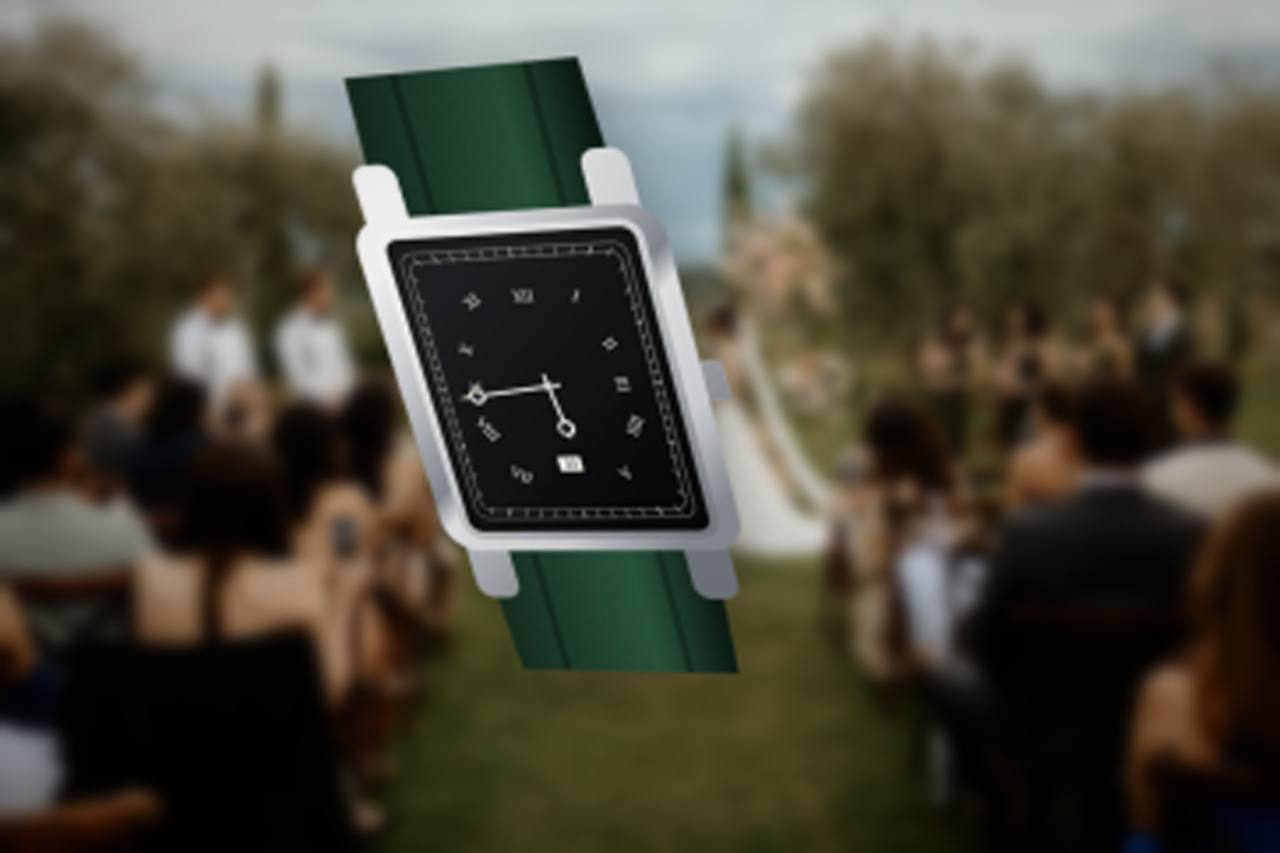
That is 5h44
